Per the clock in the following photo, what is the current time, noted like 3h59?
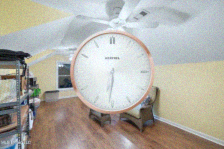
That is 6h31
